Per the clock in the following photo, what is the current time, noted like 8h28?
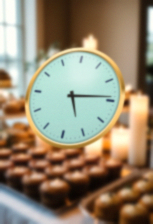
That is 5h14
